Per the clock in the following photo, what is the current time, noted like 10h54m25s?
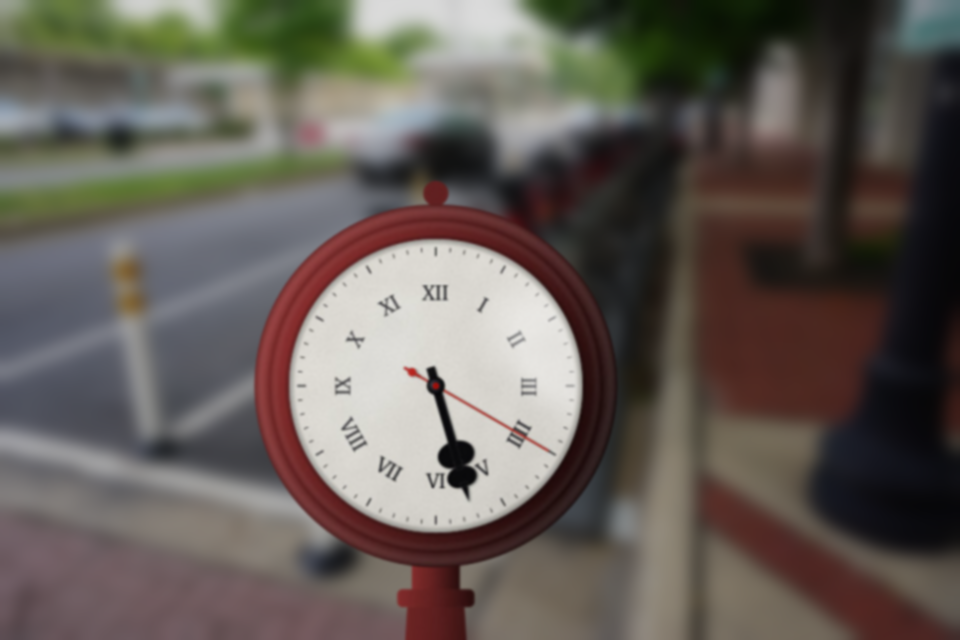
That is 5h27m20s
